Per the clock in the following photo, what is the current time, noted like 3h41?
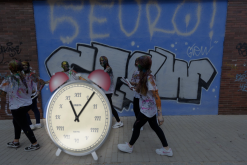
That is 11h06
